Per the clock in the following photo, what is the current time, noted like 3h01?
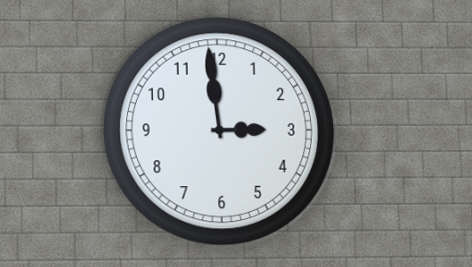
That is 2h59
